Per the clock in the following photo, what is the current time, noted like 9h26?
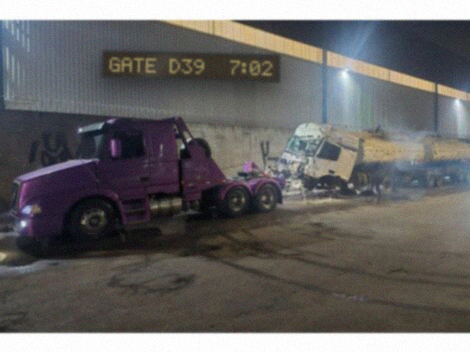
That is 7h02
